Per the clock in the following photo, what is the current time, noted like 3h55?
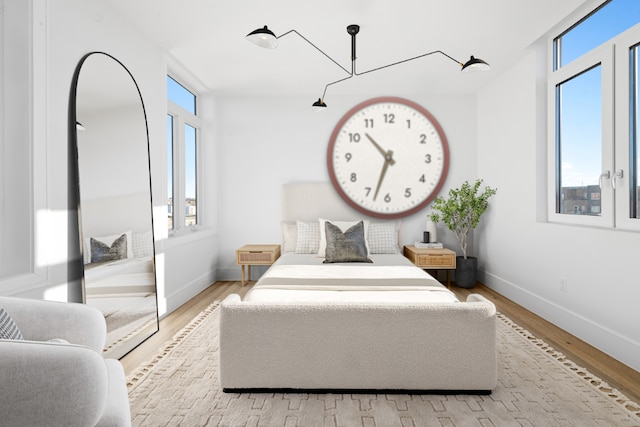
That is 10h33
